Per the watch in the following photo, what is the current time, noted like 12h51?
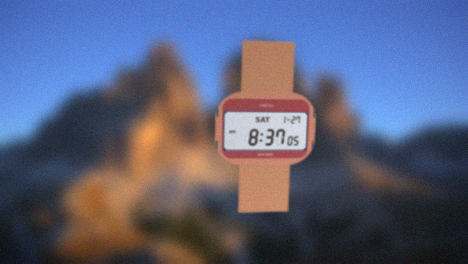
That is 8h37
